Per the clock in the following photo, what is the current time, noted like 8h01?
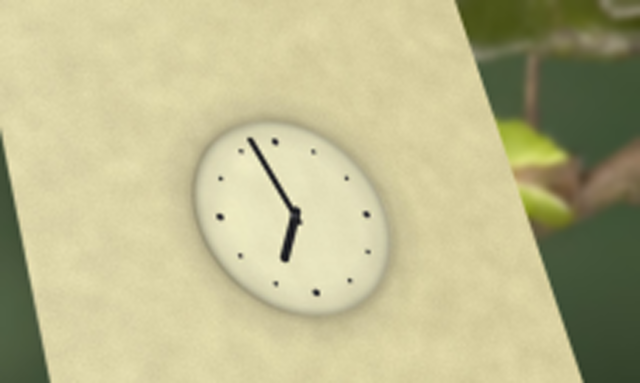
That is 6h57
